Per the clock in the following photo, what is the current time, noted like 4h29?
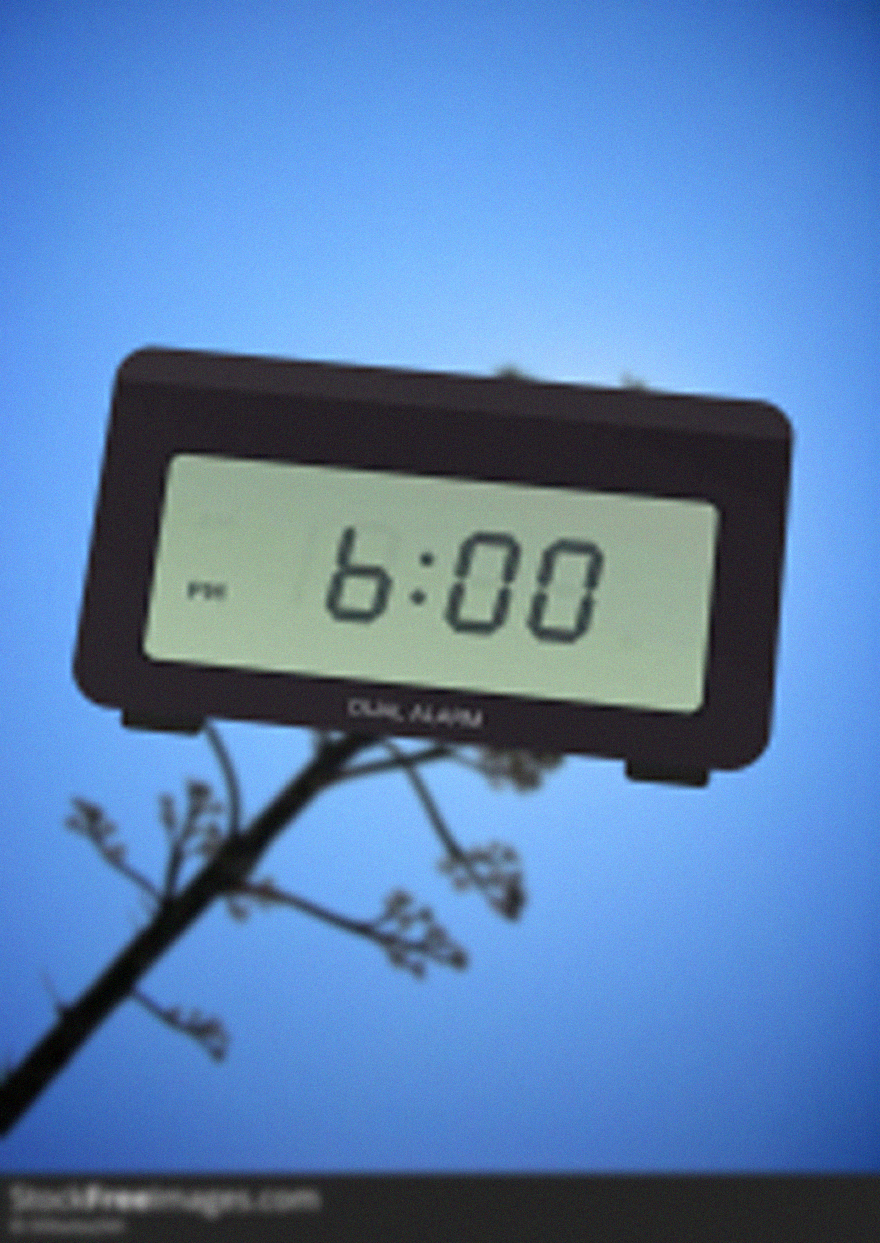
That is 6h00
